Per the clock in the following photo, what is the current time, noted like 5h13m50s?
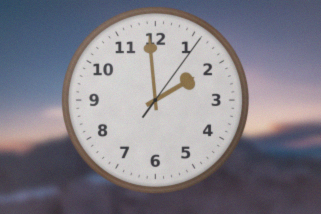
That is 1h59m06s
